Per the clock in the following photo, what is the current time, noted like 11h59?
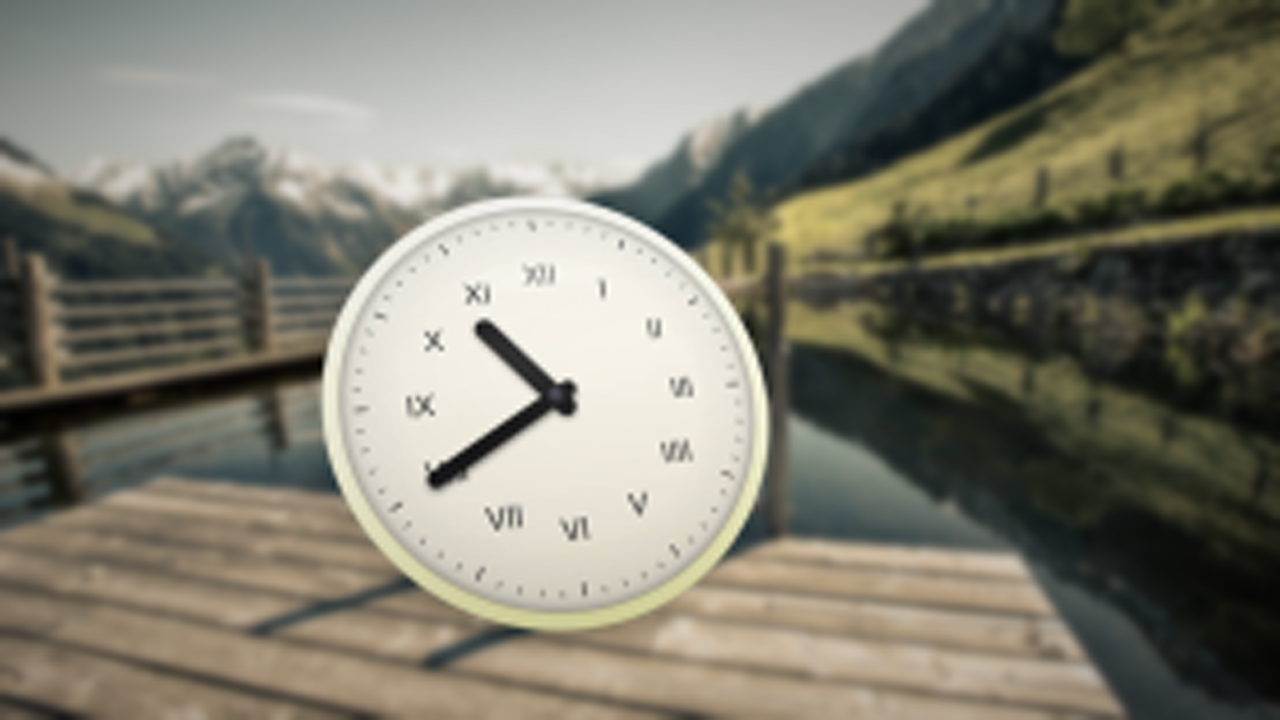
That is 10h40
